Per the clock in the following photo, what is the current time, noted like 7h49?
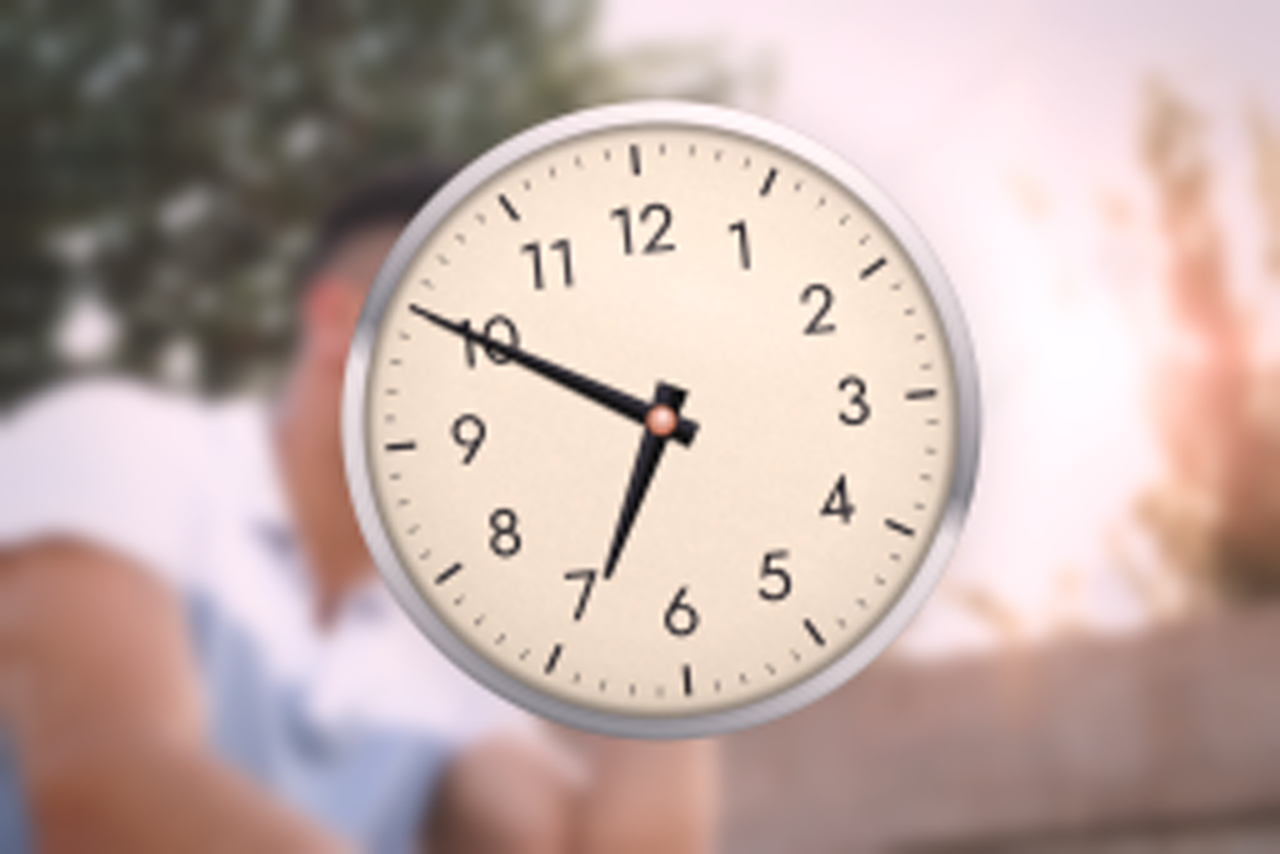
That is 6h50
